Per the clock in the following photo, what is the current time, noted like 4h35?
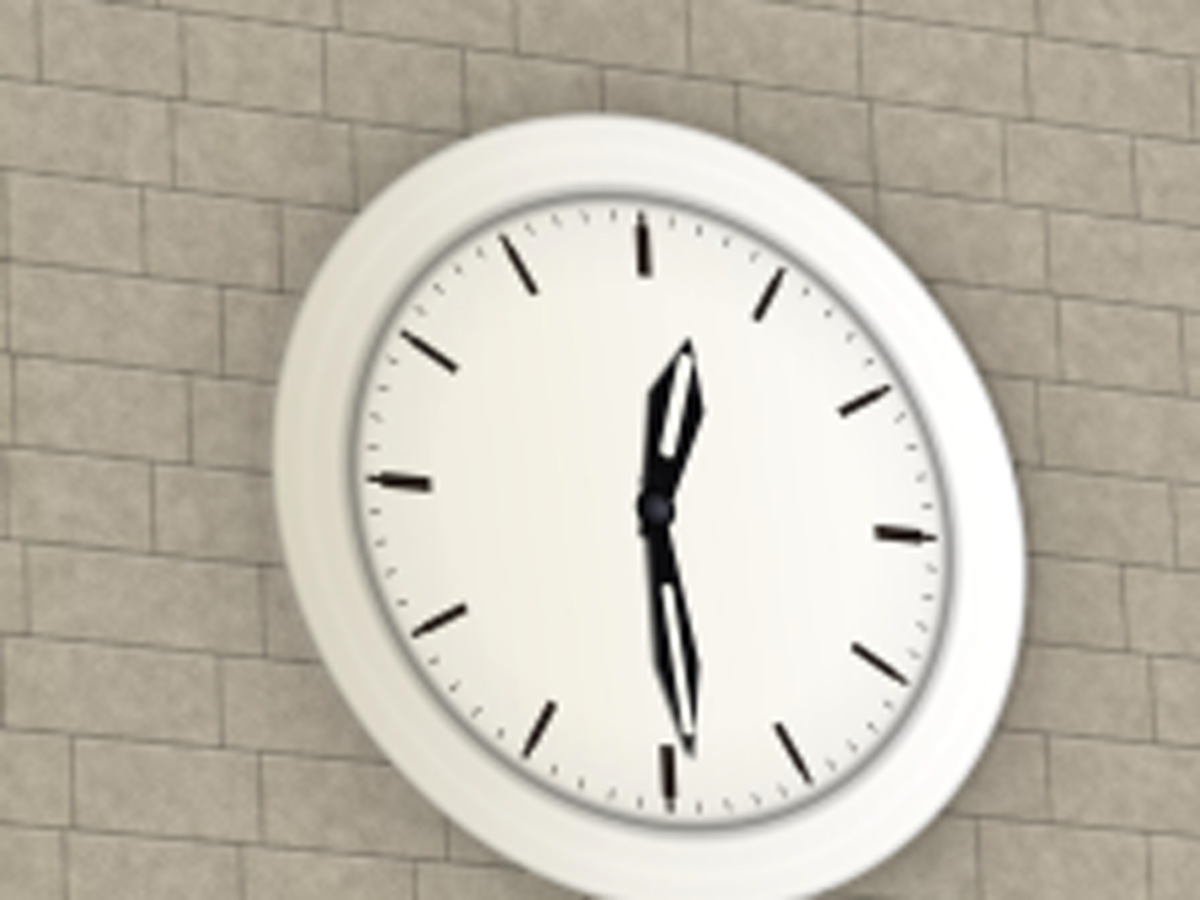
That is 12h29
